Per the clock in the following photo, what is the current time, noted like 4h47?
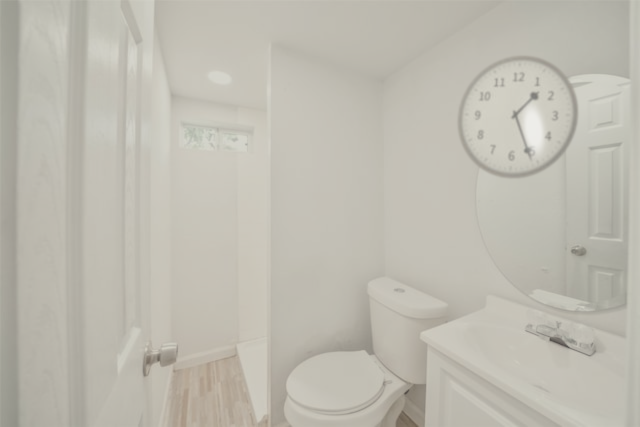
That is 1h26
